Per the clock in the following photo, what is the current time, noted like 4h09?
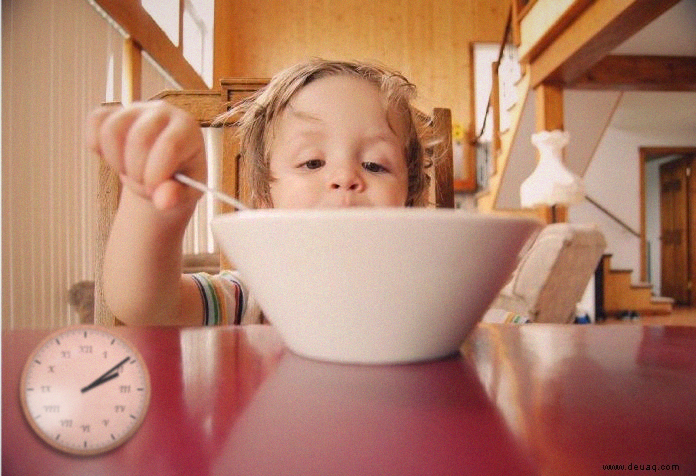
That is 2h09
